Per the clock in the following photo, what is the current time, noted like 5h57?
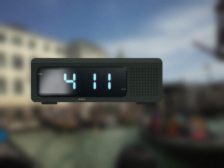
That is 4h11
